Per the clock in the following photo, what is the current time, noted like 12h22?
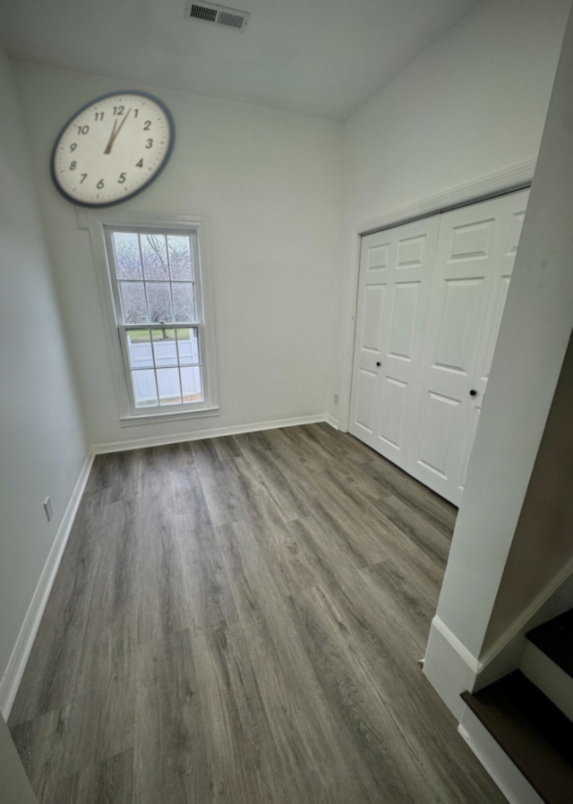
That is 12h03
